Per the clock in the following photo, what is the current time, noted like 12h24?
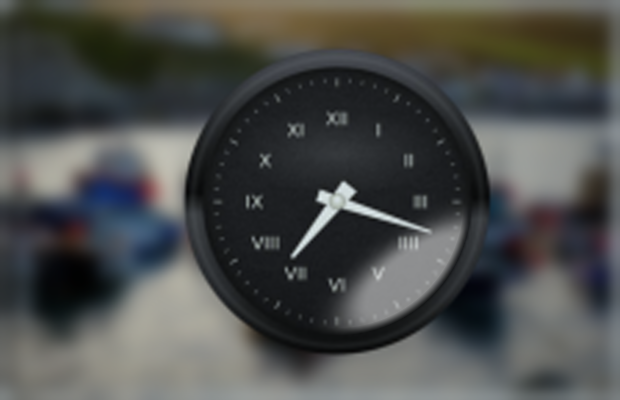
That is 7h18
